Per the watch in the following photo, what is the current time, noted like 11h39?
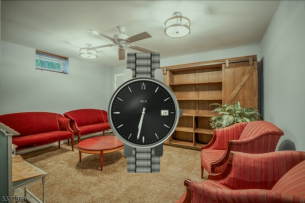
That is 6h32
